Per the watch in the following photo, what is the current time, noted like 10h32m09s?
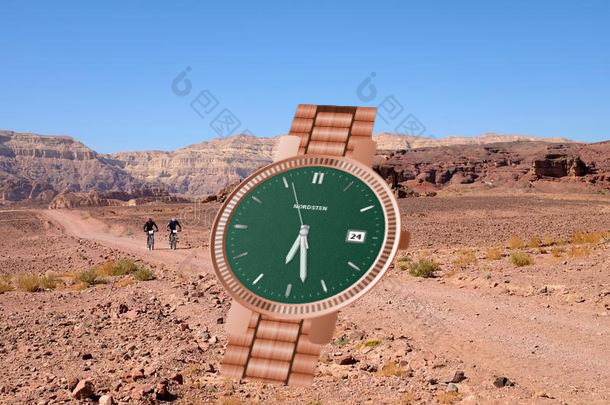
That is 6h27m56s
